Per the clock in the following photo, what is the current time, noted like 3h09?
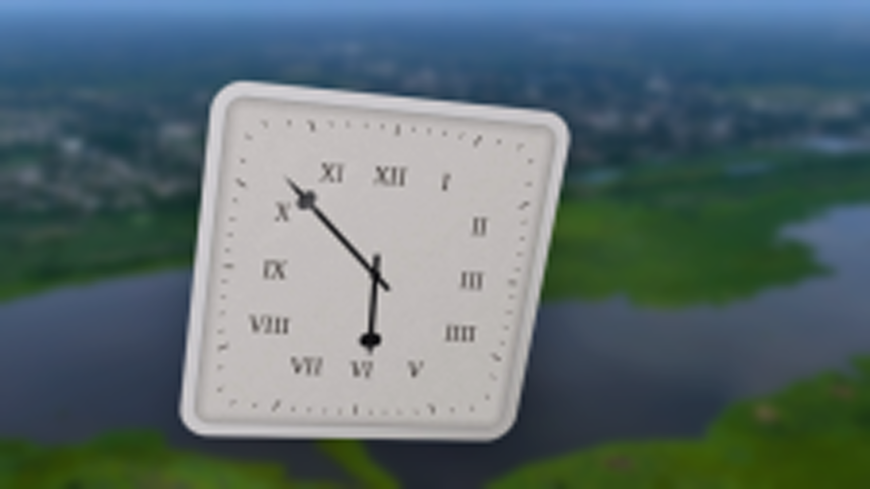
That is 5h52
